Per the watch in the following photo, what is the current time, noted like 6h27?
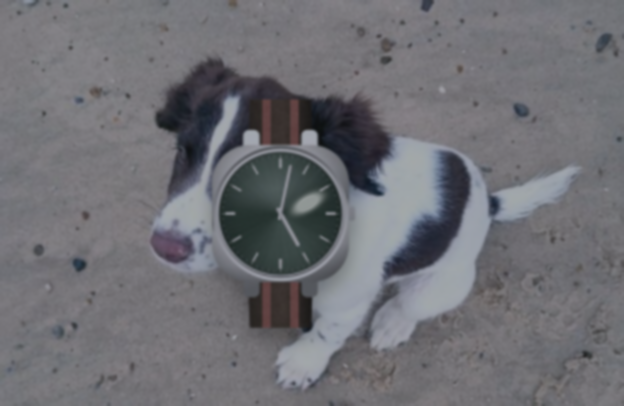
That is 5h02
